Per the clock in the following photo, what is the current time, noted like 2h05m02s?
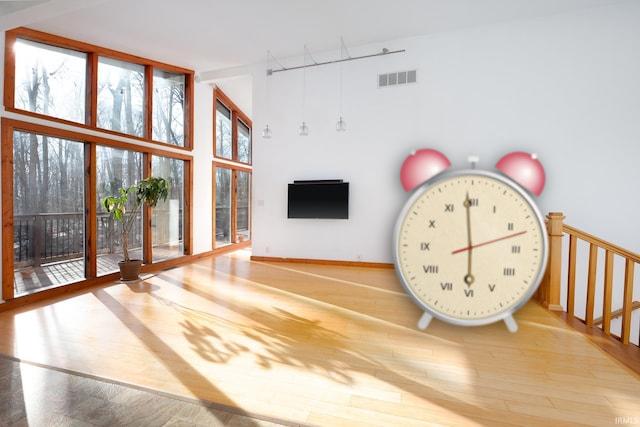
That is 5h59m12s
